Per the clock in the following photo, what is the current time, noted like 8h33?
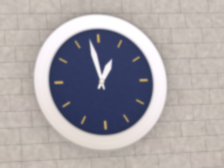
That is 12h58
